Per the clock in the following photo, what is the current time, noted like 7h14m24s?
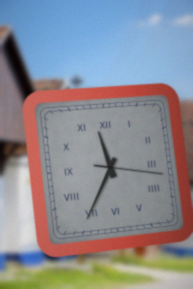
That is 11h35m17s
